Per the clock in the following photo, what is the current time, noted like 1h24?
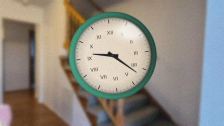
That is 9h22
